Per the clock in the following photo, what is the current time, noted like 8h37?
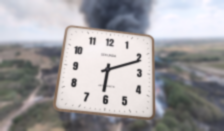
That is 6h11
